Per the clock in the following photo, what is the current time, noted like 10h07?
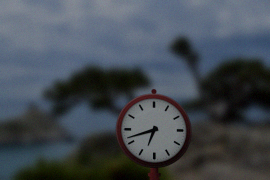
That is 6h42
